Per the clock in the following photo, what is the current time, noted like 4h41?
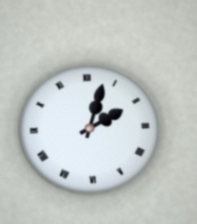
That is 2h03
